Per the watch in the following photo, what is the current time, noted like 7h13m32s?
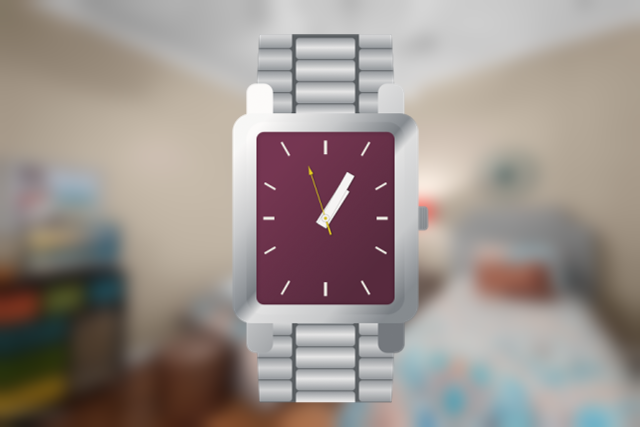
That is 1h04m57s
